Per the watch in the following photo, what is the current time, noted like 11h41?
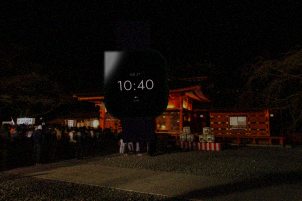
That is 10h40
